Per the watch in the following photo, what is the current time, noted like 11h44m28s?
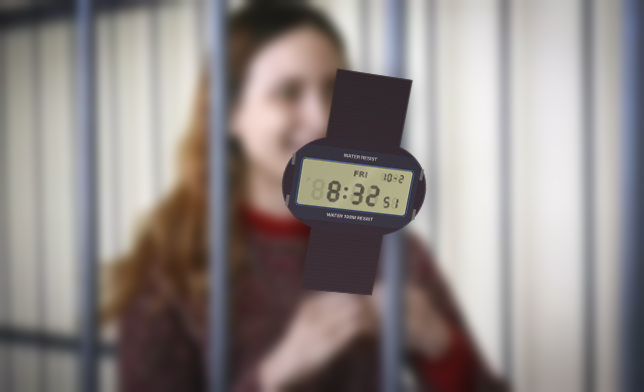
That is 8h32m51s
